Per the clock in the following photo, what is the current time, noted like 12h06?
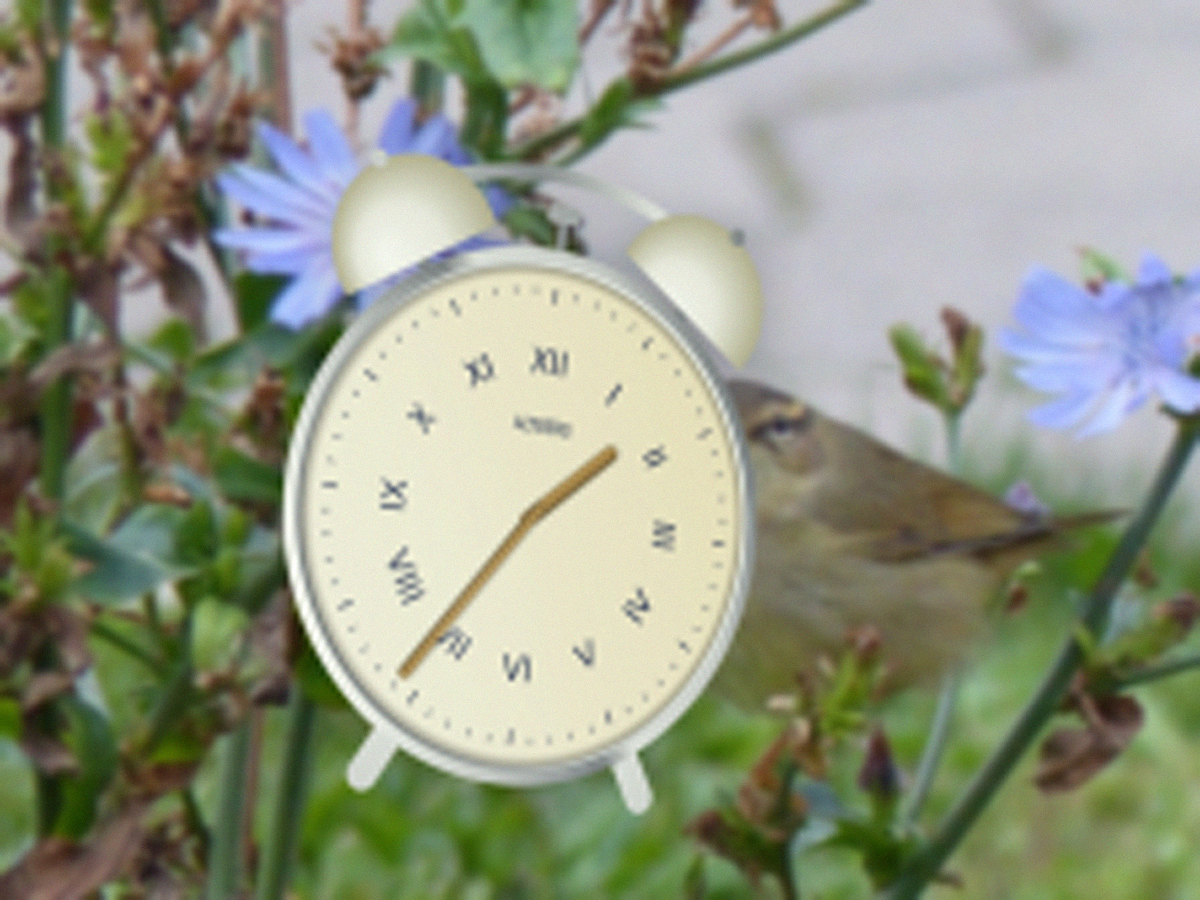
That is 1h36
